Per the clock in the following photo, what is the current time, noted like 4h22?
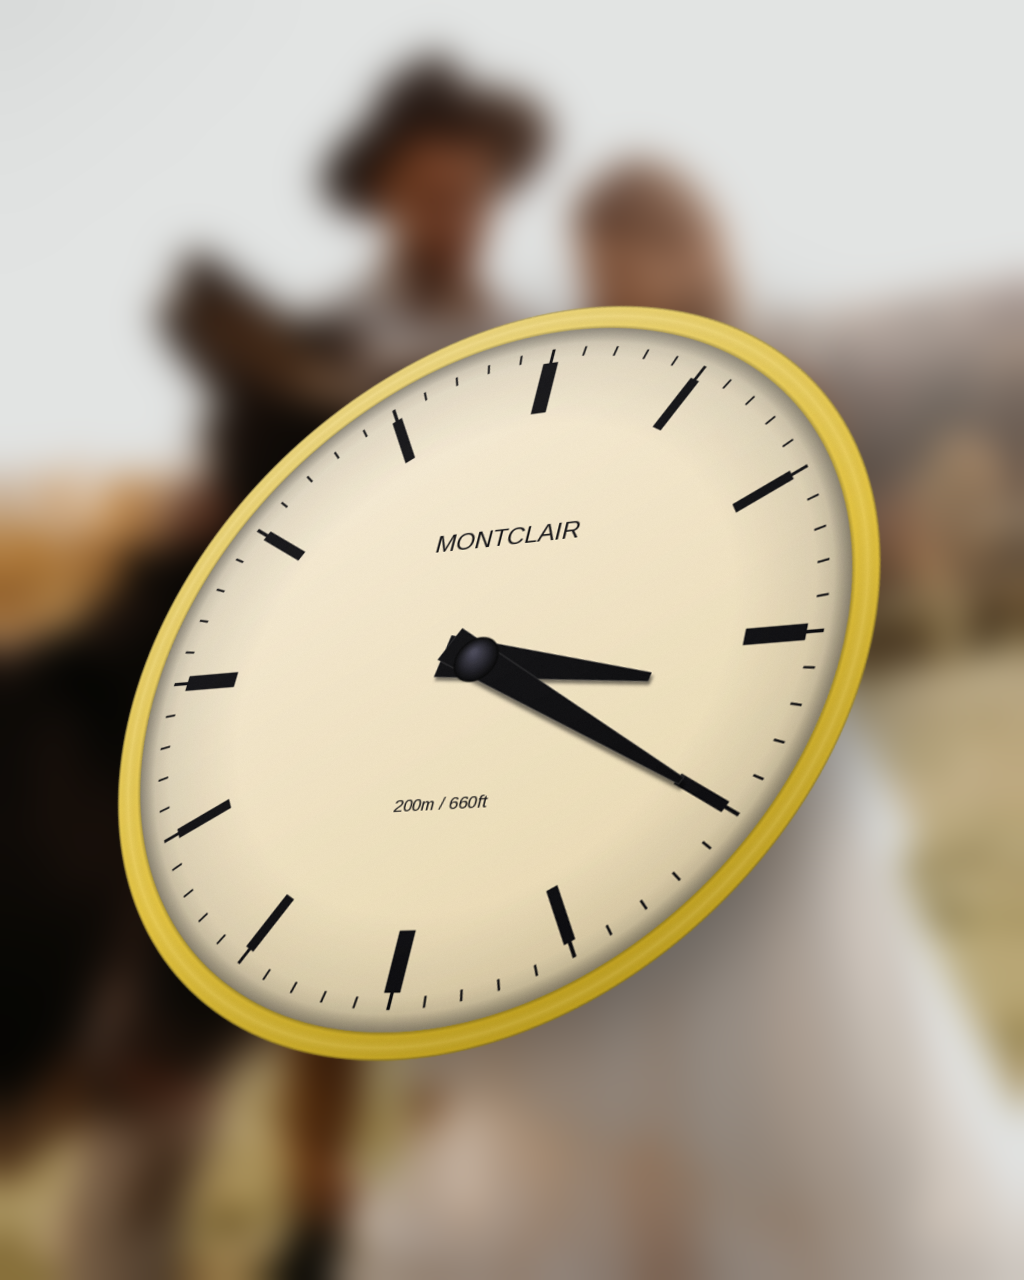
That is 3h20
